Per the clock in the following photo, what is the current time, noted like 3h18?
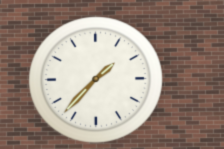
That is 1h37
